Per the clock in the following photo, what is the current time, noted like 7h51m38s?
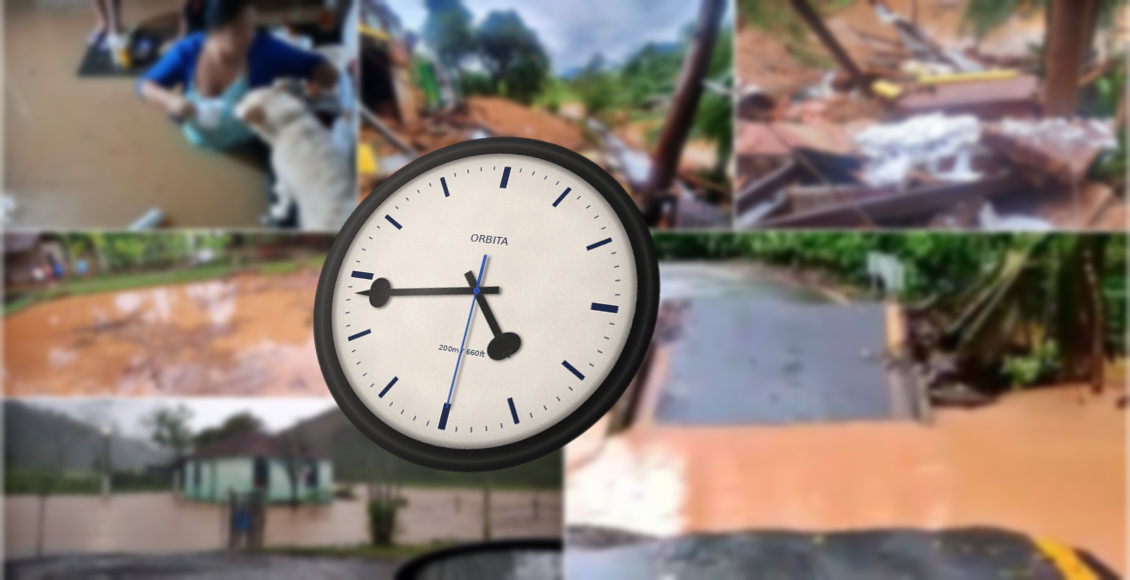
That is 4h43m30s
